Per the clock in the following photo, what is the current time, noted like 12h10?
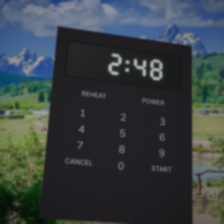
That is 2h48
